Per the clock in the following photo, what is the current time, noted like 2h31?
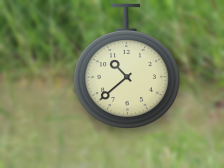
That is 10h38
